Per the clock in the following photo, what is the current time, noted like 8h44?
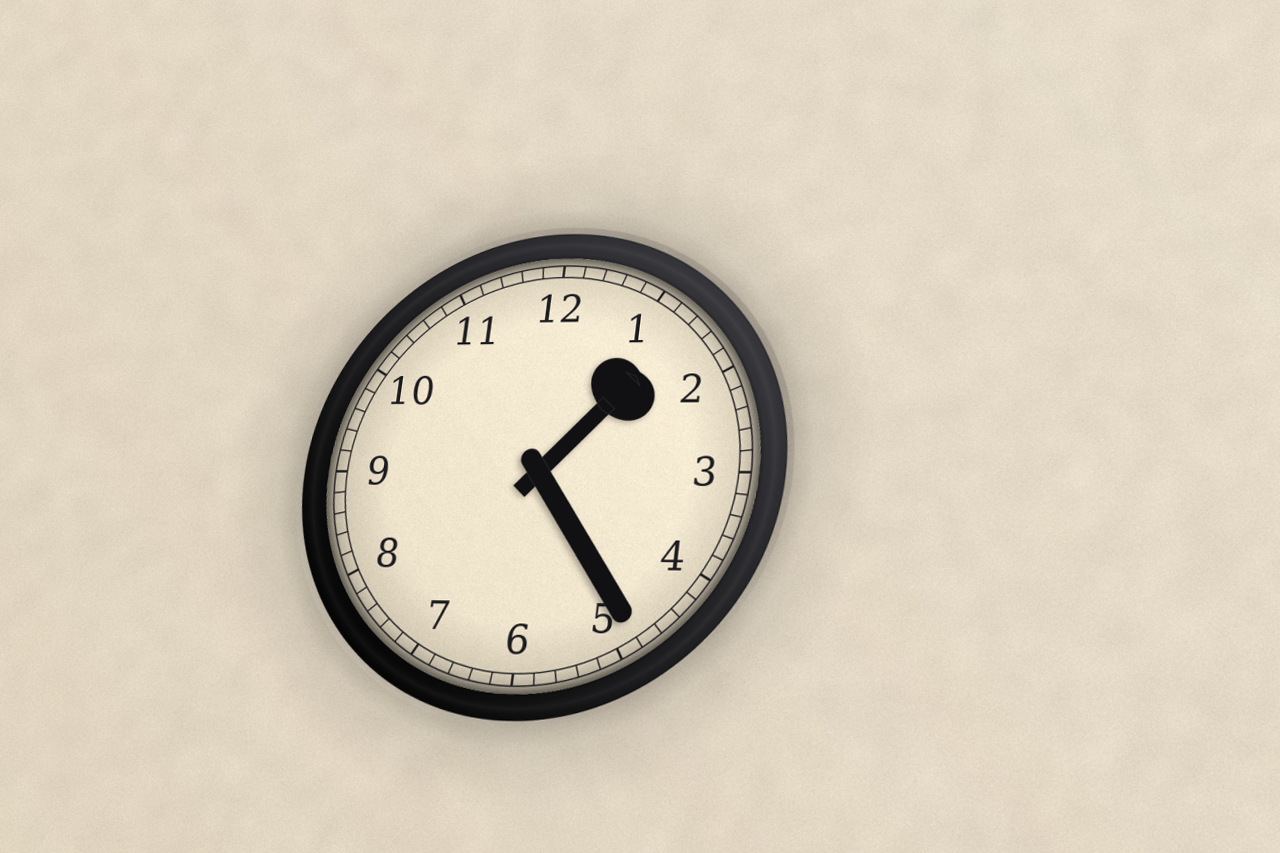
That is 1h24
